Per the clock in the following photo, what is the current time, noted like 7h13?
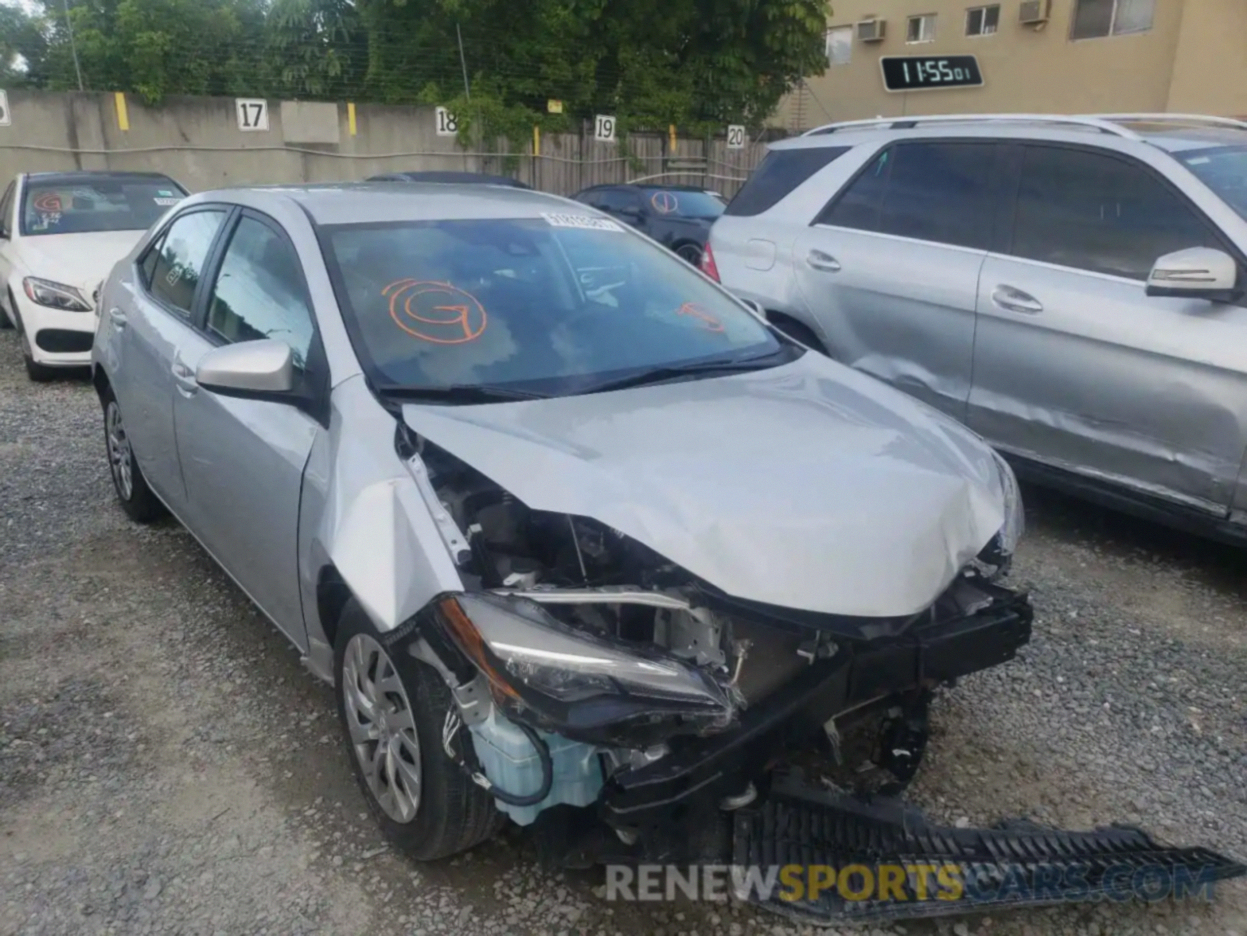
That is 11h55
